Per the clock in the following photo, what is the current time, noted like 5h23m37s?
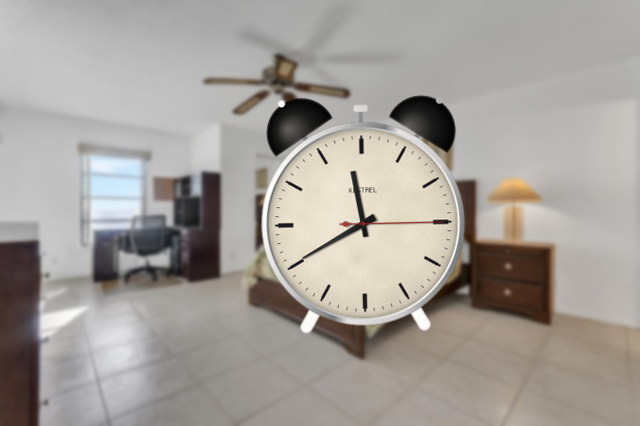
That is 11h40m15s
